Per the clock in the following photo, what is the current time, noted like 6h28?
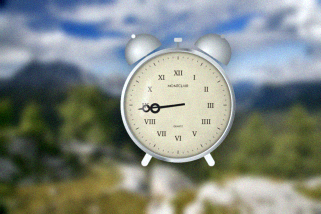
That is 8h44
